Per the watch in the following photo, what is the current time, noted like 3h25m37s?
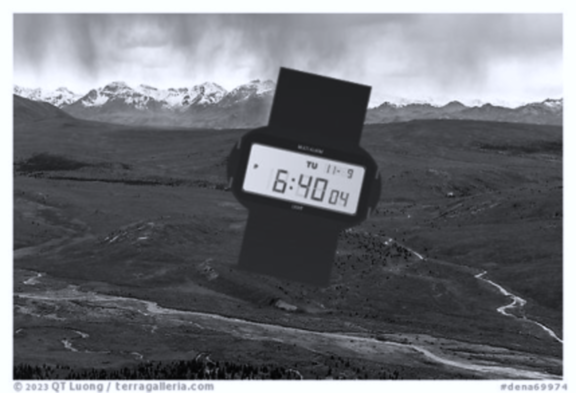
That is 6h40m04s
